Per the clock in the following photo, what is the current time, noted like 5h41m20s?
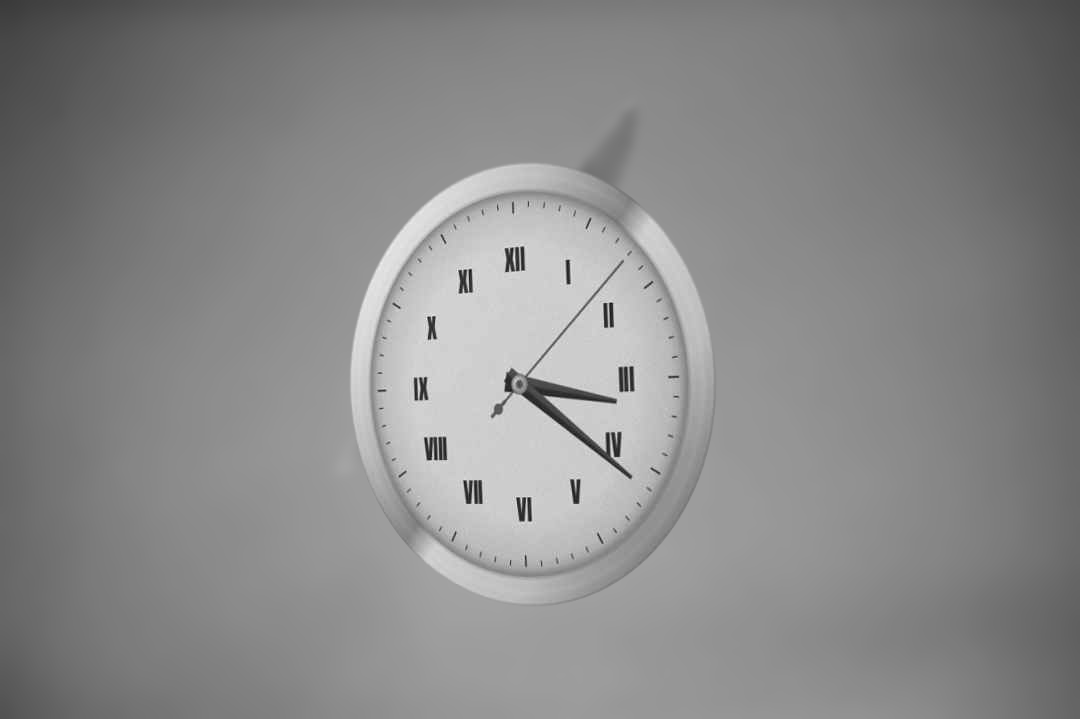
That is 3h21m08s
